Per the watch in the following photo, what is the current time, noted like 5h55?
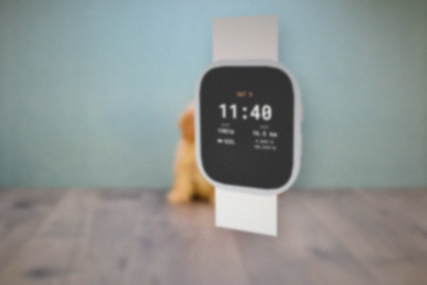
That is 11h40
